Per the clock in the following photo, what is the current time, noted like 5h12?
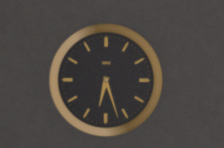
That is 6h27
